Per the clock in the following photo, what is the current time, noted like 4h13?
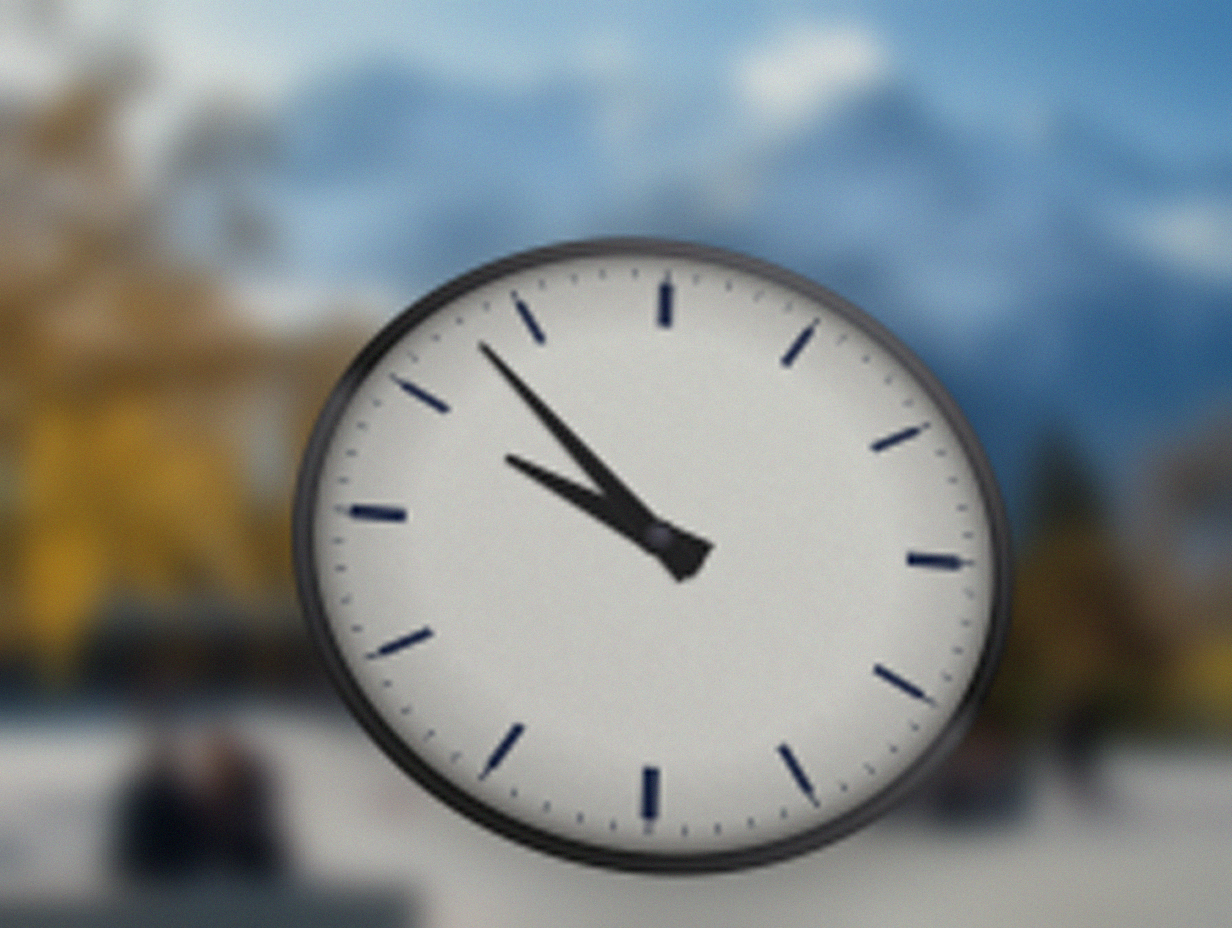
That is 9h53
